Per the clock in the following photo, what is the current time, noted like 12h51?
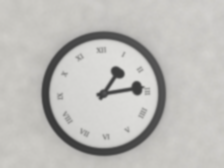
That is 1h14
